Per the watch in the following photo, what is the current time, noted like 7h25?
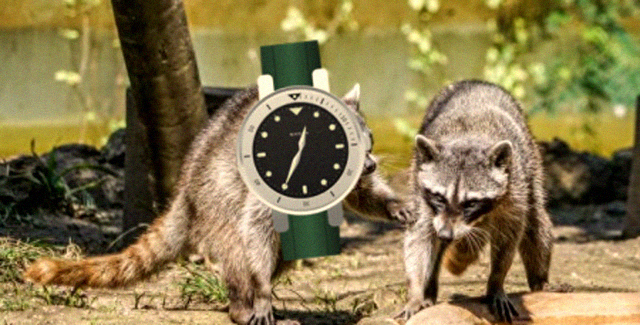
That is 12h35
